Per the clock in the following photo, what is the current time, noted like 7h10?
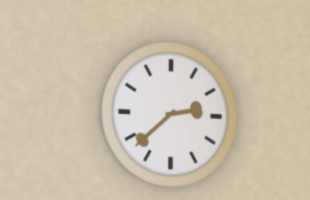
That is 2h38
